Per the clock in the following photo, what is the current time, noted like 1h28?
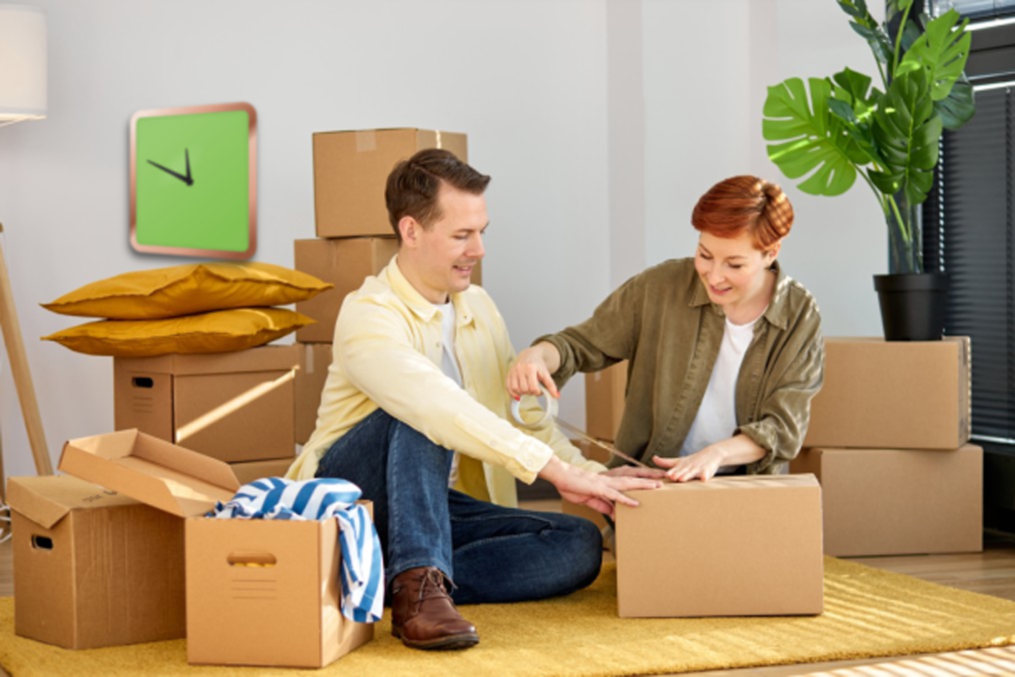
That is 11h49
